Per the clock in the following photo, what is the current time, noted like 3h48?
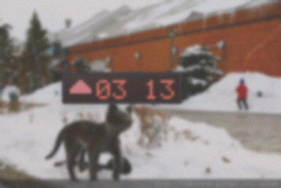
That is 3h13
